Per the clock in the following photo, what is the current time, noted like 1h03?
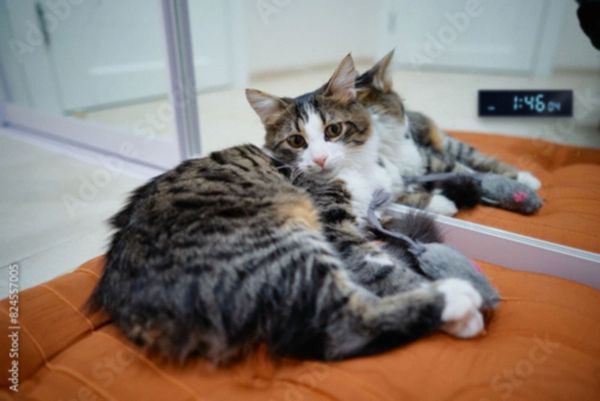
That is 1h46
